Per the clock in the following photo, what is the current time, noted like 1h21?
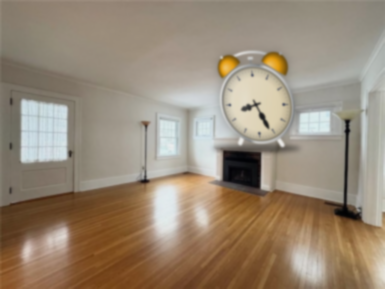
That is 8h26
